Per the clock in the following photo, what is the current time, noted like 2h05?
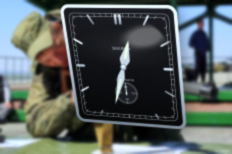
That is 12h33
